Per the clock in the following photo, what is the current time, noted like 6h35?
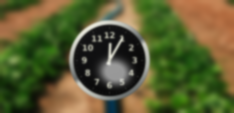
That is 12h05
